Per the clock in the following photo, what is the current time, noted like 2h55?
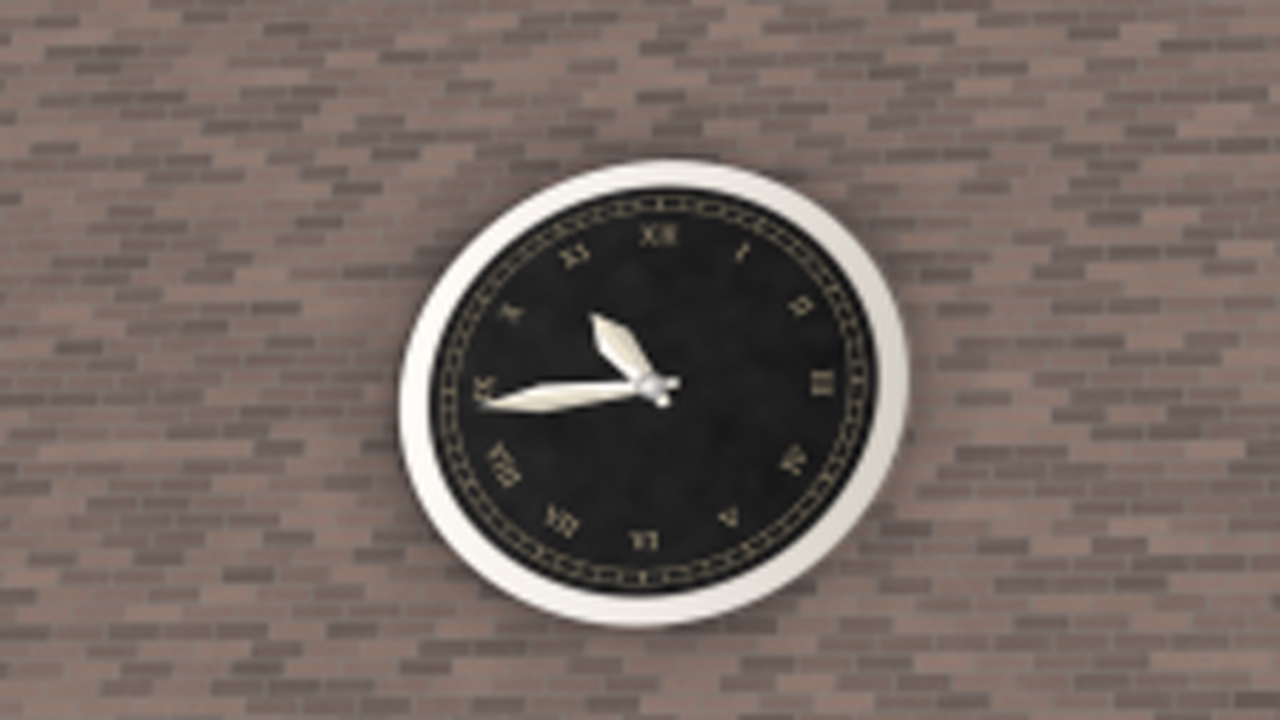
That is 10h44
